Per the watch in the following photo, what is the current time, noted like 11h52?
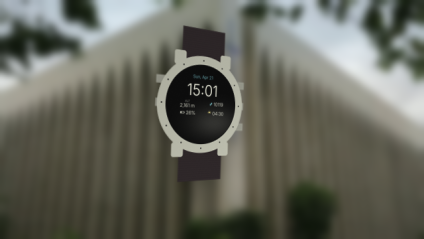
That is 15h01
